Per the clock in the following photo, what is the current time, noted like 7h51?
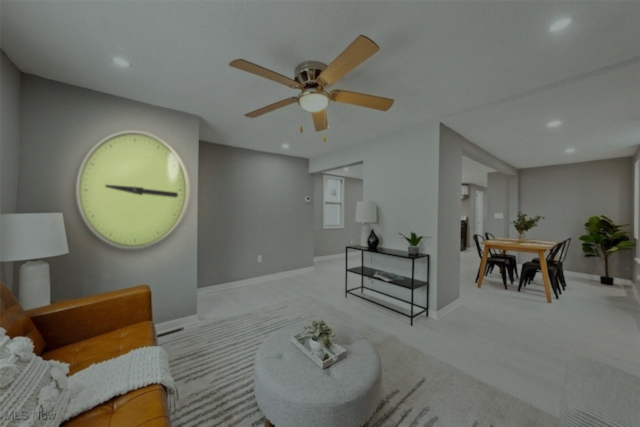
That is 9h16
